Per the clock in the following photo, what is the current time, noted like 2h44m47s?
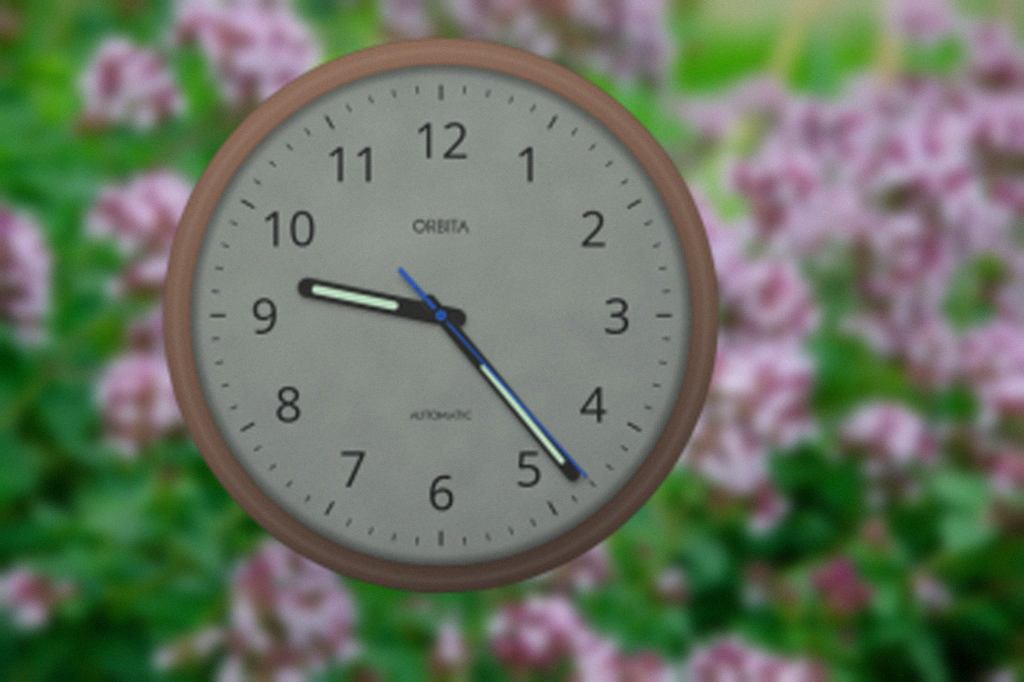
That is 9h23m23s
